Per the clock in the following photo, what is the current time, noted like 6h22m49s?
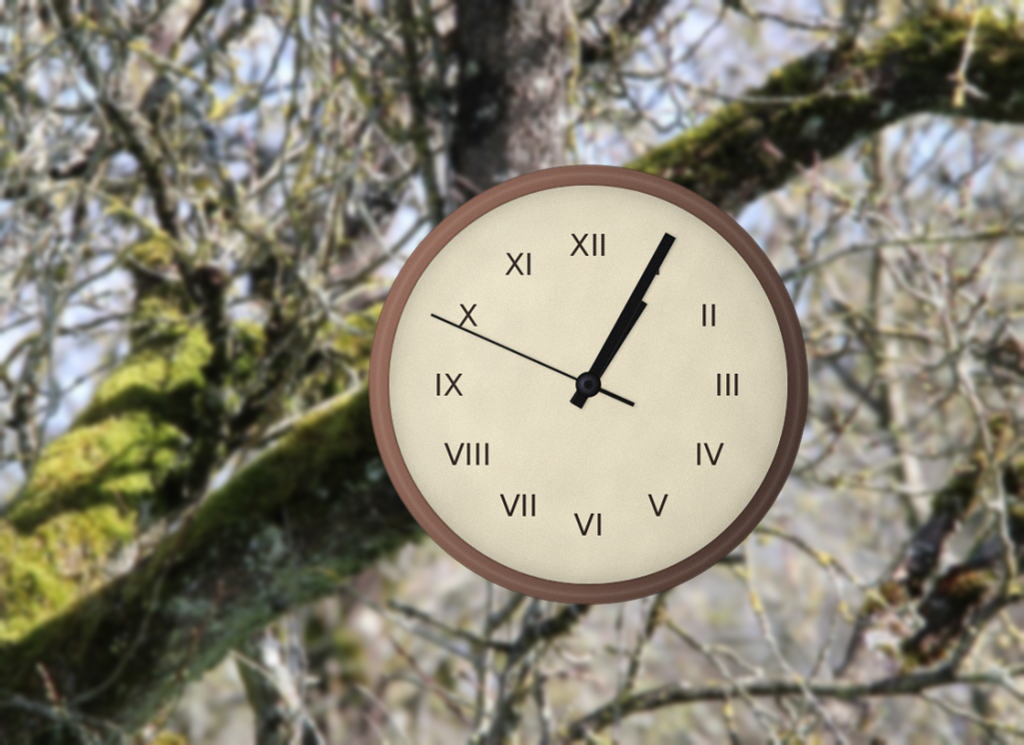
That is 1h04m49s
